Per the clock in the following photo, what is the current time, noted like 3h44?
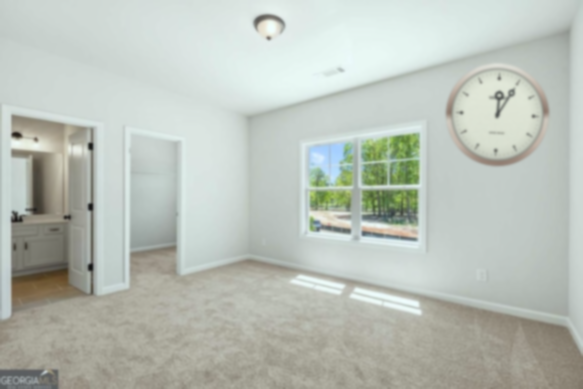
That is 12h05
